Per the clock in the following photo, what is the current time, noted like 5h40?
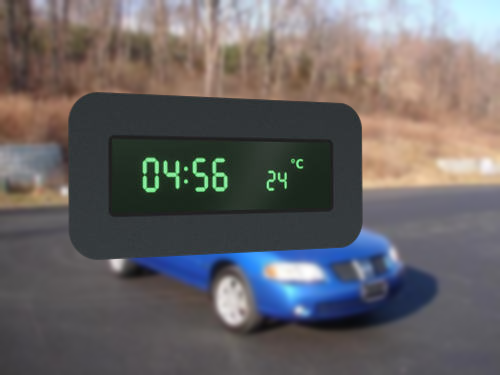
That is 4h56
